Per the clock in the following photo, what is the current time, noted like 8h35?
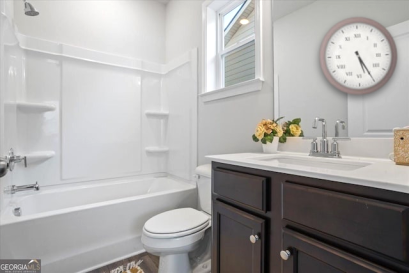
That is 5h25
